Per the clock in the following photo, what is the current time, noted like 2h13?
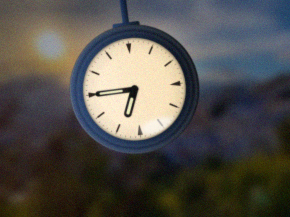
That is 6h45
